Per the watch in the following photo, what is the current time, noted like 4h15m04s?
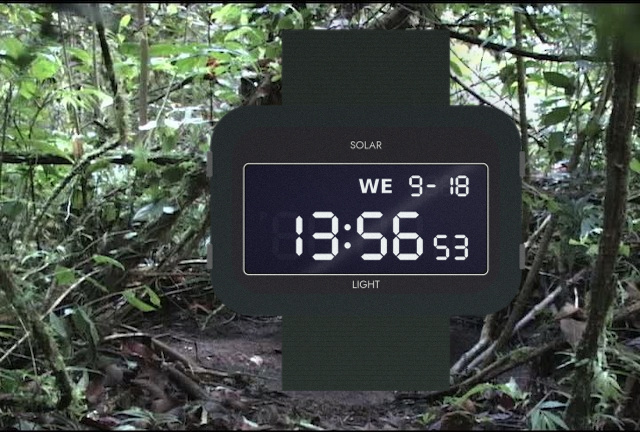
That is 13h56m53s
